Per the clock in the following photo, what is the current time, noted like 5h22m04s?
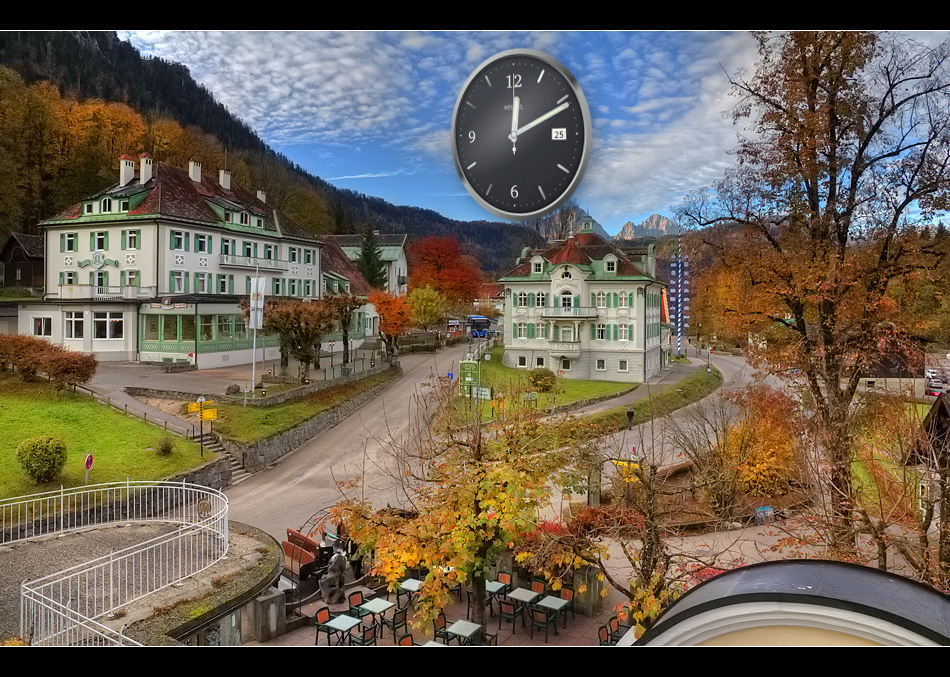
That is 12h11m00s
